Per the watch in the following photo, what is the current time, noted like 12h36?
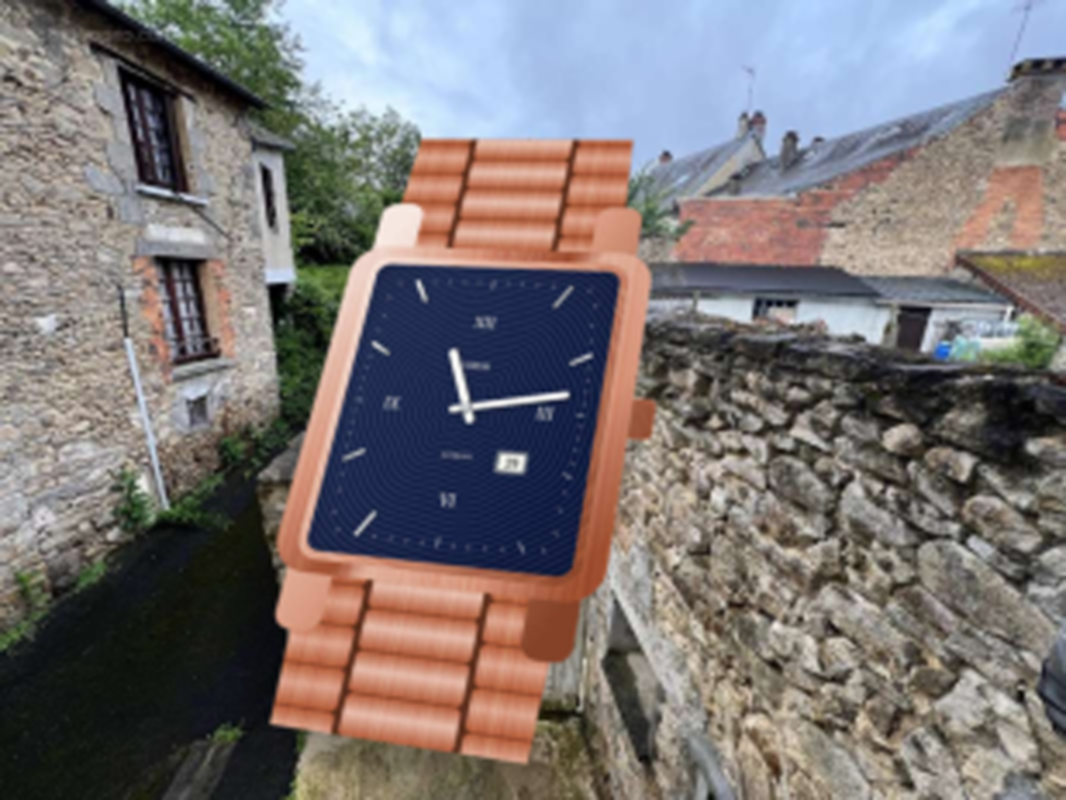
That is 11h13
